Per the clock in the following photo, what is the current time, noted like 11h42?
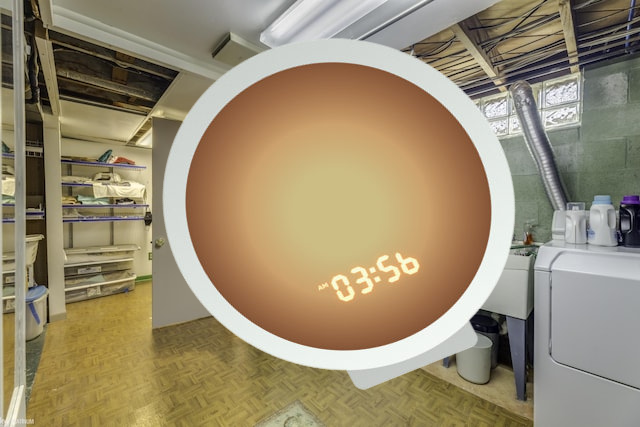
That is 3h56
